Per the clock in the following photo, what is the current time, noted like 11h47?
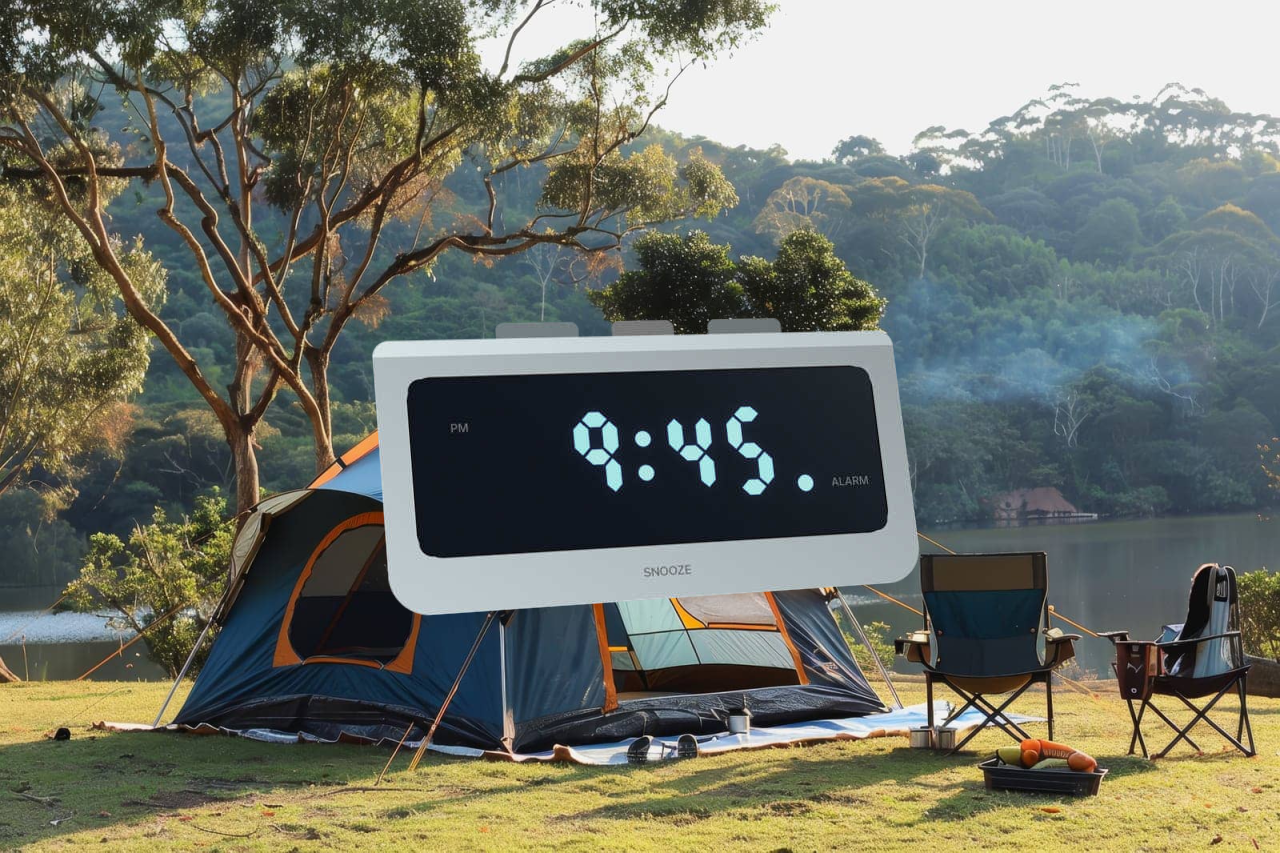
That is 9h45
